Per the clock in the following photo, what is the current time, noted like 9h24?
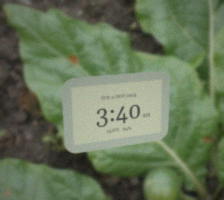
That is 3h40
